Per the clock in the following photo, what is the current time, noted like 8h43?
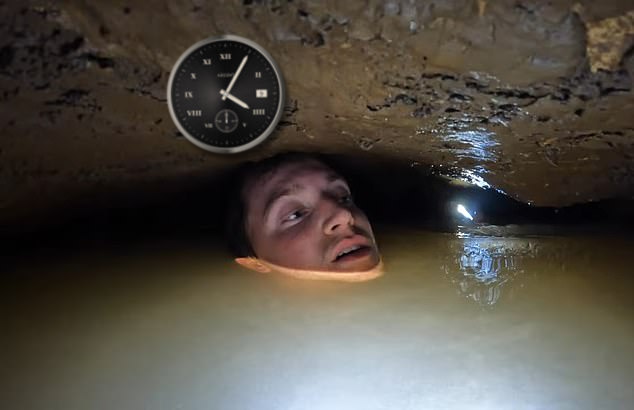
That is 4h05
